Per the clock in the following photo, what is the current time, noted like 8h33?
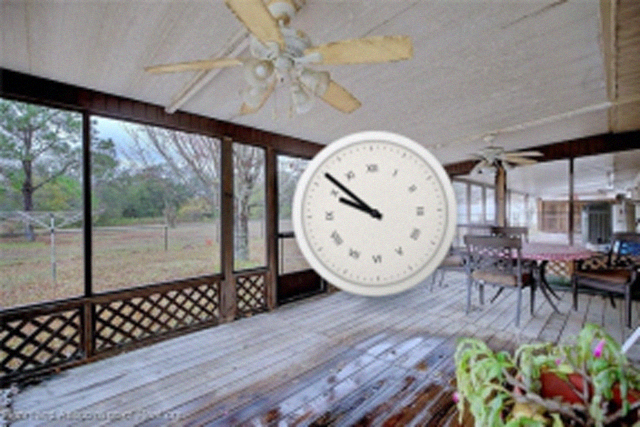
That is 9h52
